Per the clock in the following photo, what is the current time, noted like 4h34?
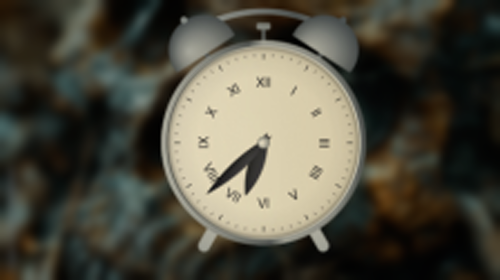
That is 6h38
